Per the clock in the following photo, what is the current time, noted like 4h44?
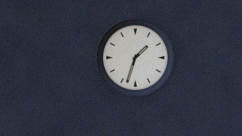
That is 1h33
